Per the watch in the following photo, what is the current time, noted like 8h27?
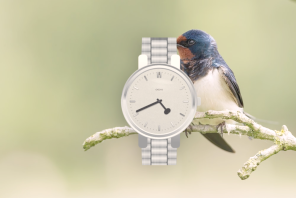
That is 4h41
